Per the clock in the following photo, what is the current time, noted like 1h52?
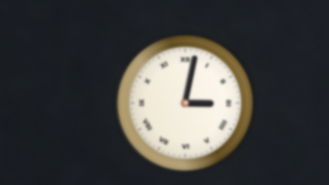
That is 3h02
